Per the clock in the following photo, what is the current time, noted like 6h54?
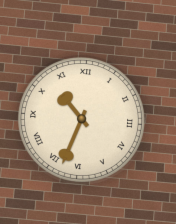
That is 10h33
